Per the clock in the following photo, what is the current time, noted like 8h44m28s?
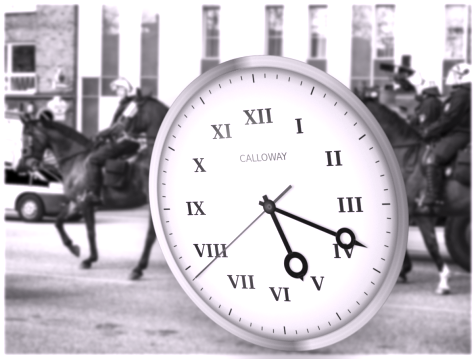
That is 5h18m39s
